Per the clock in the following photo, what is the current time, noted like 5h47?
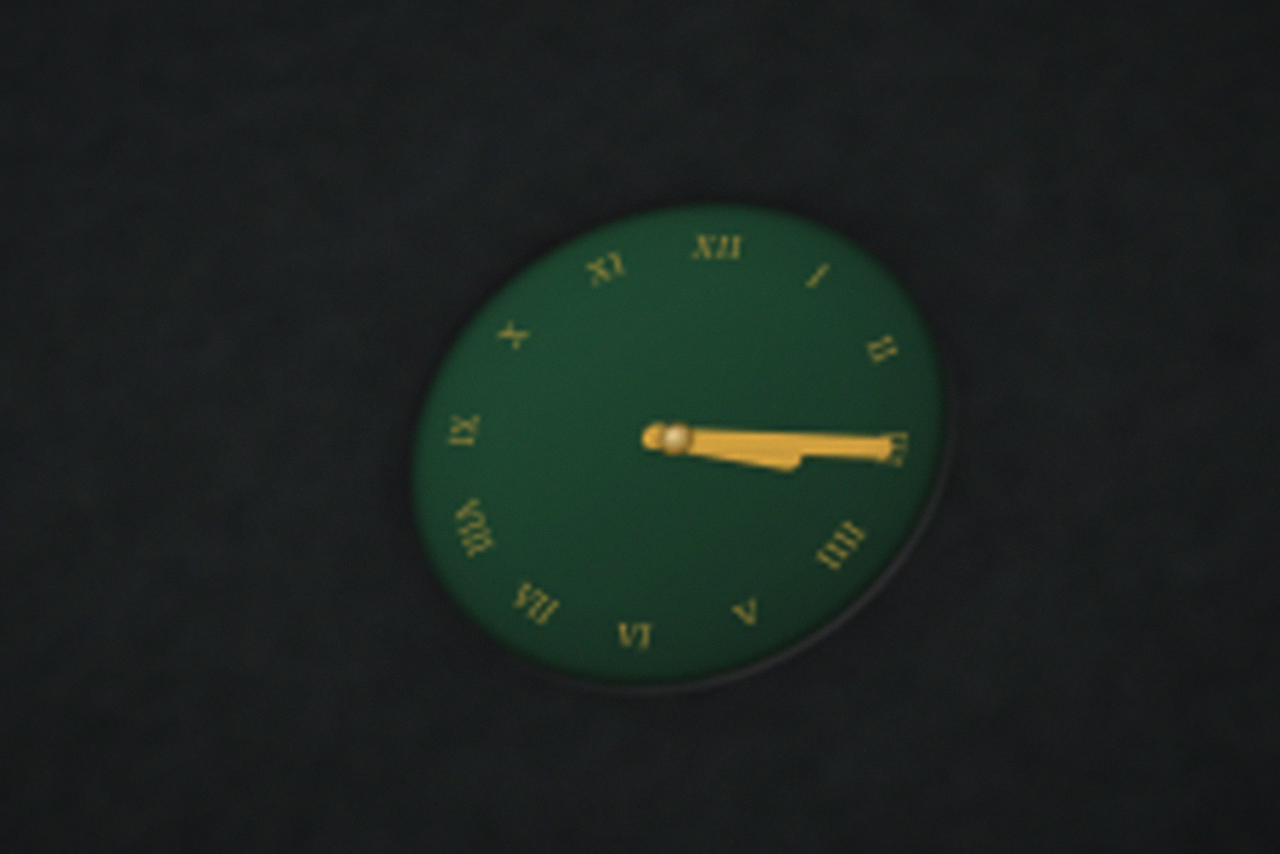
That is 3h15
